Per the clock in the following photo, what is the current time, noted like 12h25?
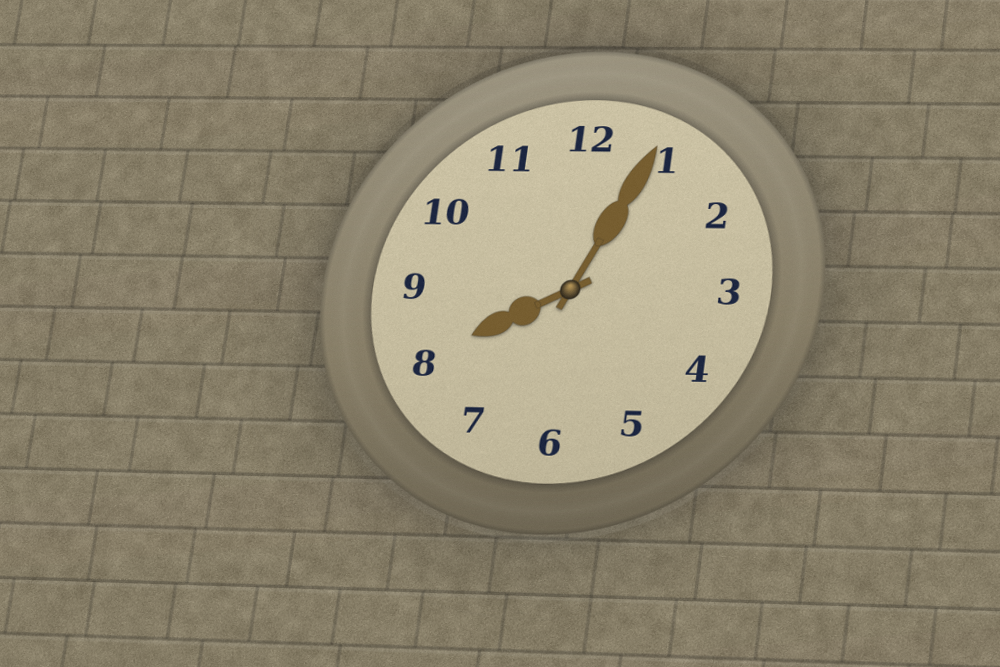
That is 8h04
